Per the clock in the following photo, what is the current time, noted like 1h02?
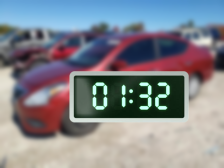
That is 1h32
